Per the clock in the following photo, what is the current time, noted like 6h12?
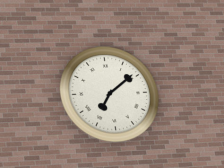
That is 7h09
